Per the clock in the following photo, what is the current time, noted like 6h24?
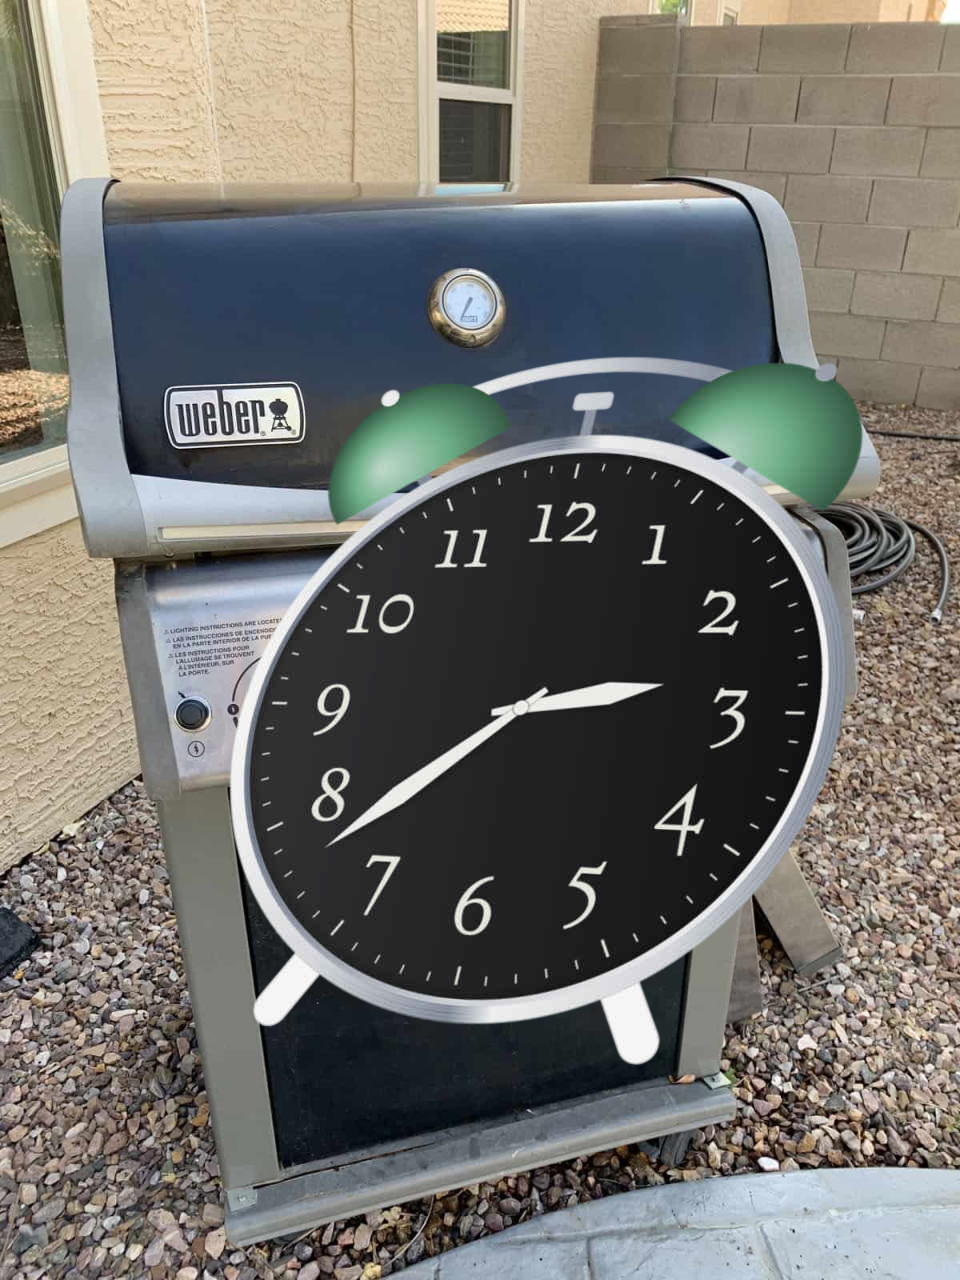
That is 2h38
